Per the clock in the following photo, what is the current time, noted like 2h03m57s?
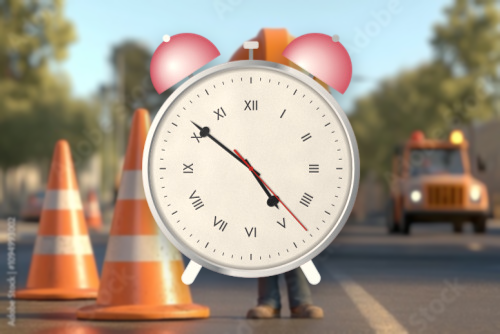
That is 4h51m23s
